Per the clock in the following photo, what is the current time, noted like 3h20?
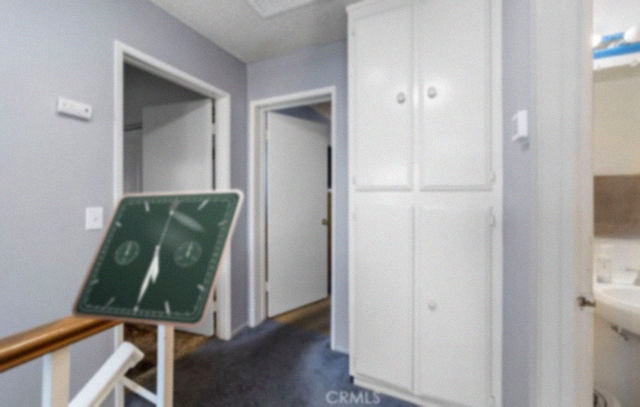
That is 5h30
